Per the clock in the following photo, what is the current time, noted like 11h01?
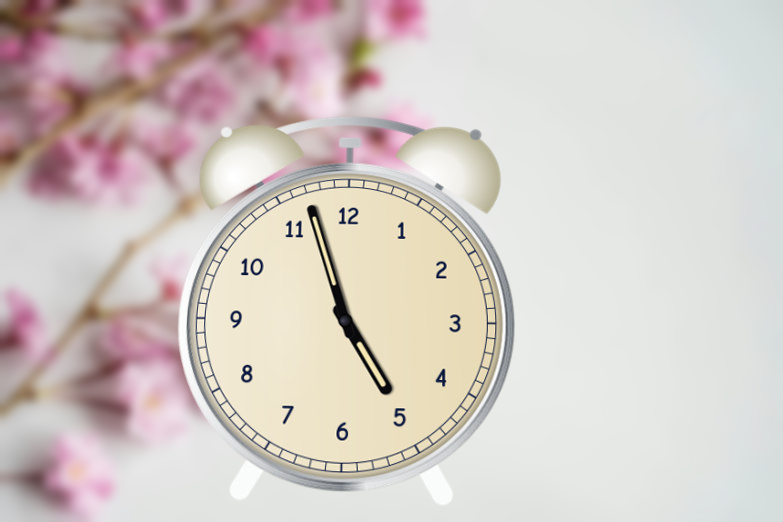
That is 4h57
